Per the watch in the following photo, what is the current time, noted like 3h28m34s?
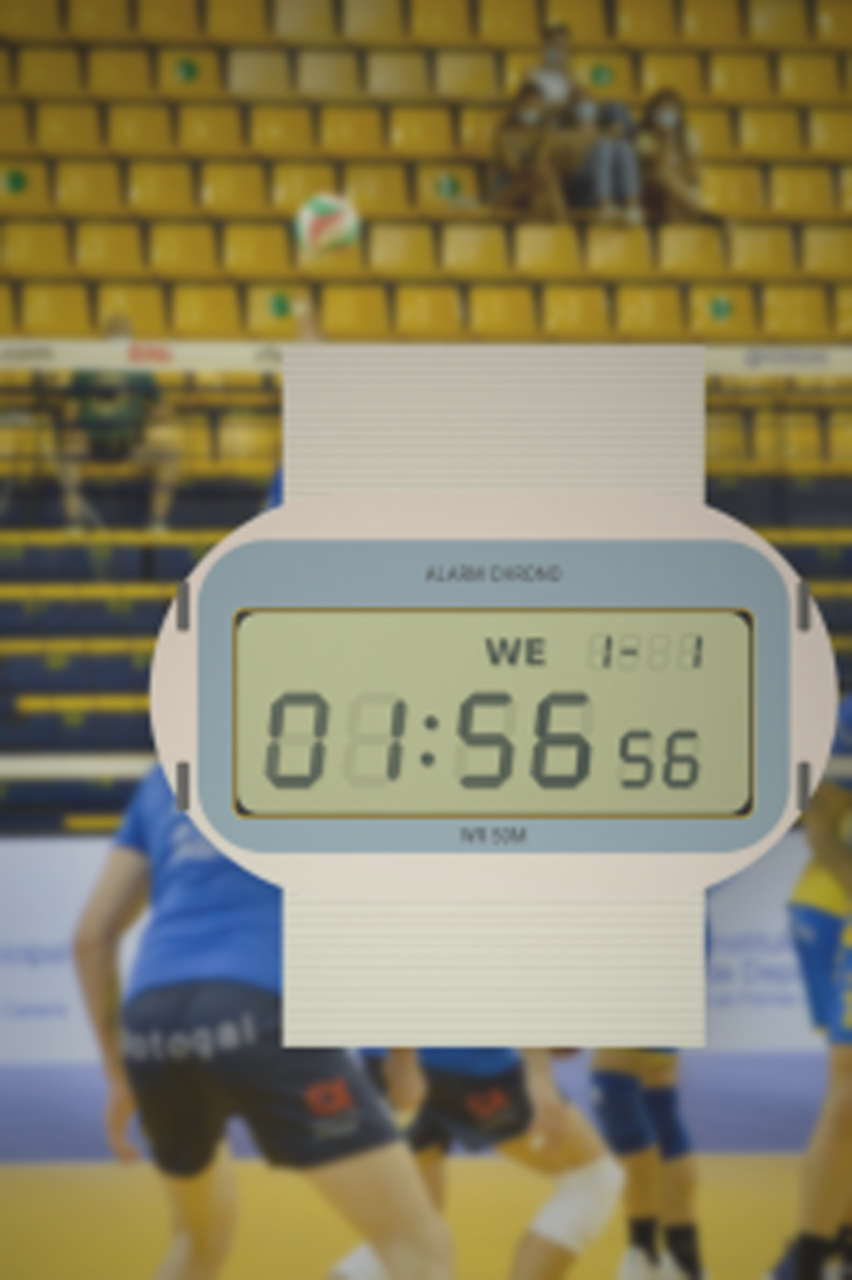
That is 1h56m56s
